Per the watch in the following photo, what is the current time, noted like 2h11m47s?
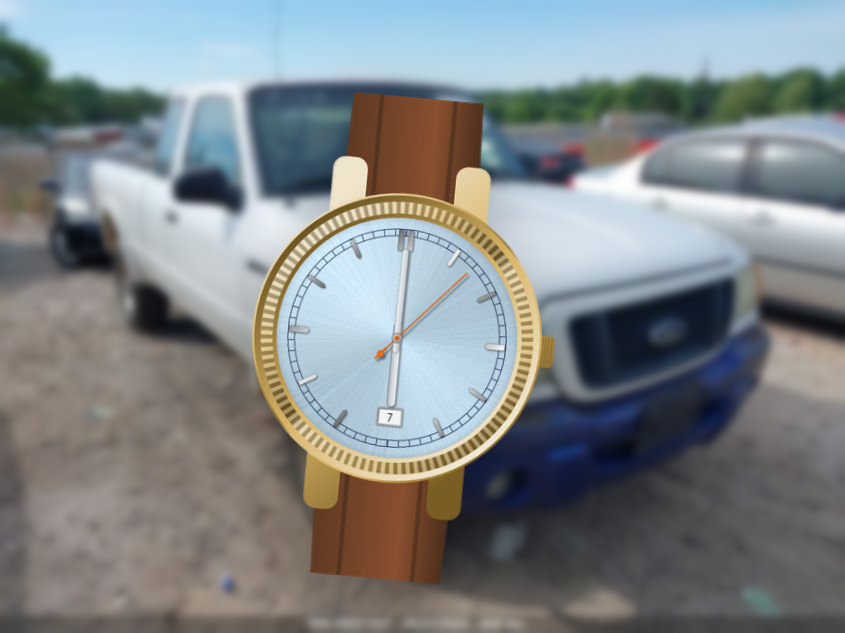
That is 6h00m07s
